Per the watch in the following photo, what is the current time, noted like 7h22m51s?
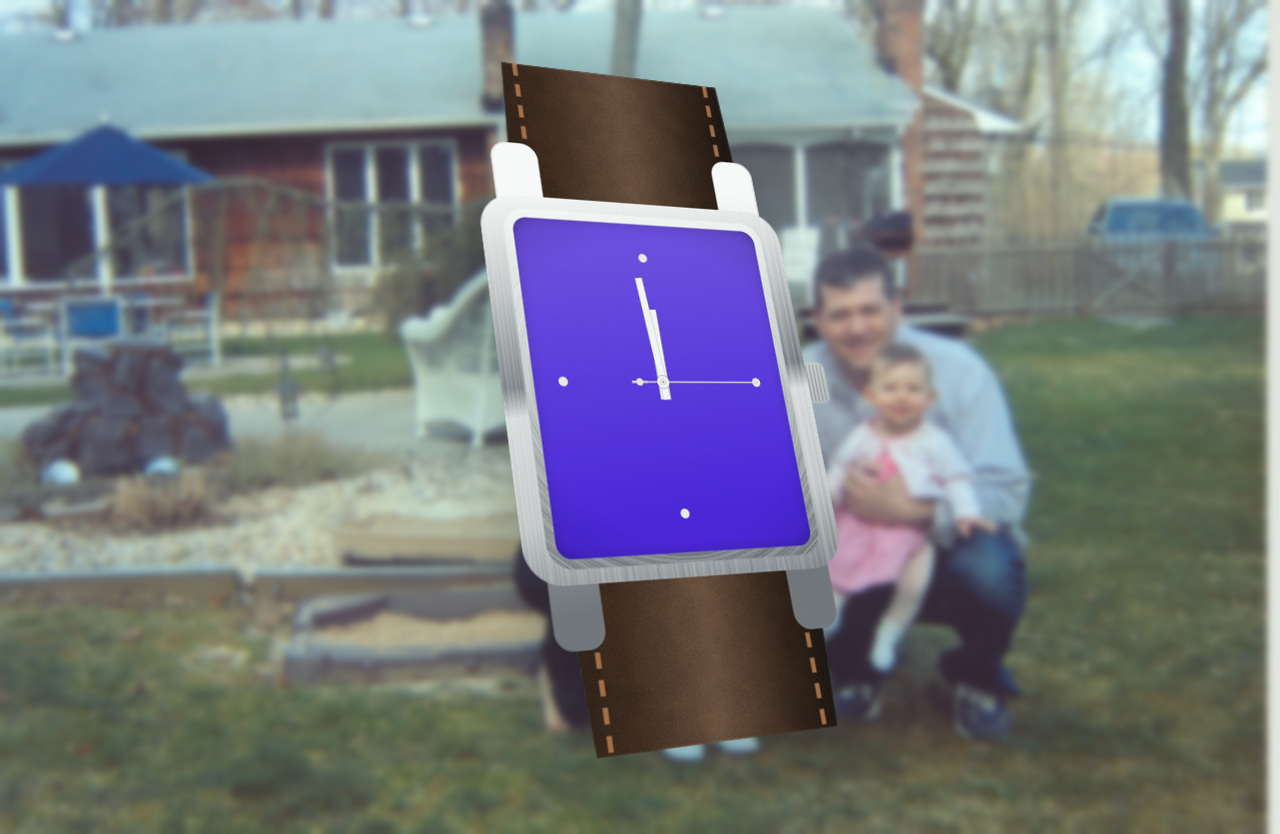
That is 11h59m15s
